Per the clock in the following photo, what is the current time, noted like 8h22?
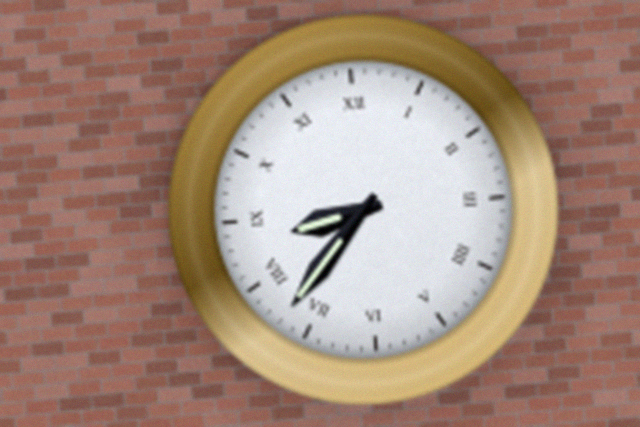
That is 8h37
